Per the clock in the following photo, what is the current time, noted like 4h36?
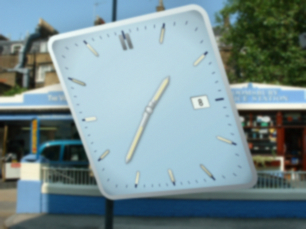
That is 1h37
